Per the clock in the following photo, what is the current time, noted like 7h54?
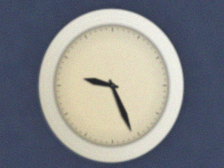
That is 9h26
